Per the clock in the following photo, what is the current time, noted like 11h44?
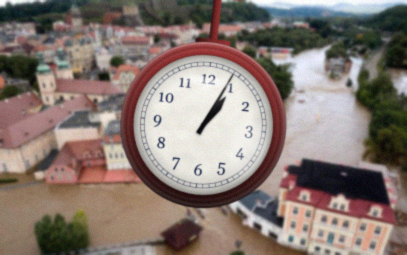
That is 1h04
